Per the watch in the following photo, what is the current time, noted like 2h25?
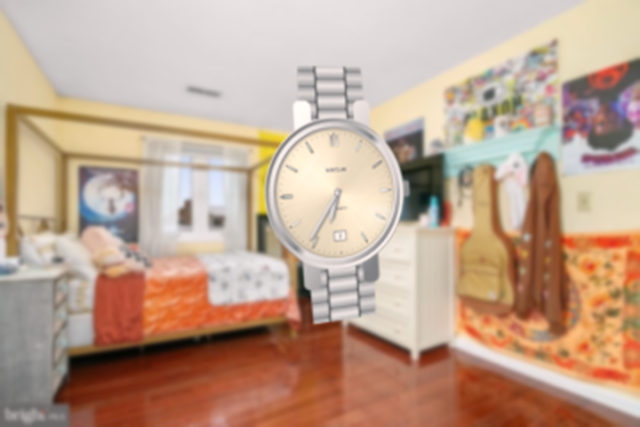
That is 6h36
